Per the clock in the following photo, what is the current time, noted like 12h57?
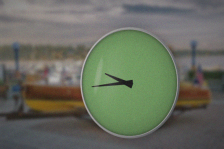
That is 9h44
